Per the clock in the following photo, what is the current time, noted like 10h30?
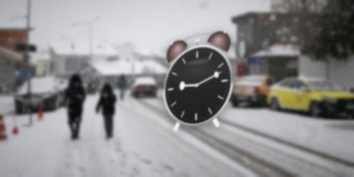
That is 9h12
